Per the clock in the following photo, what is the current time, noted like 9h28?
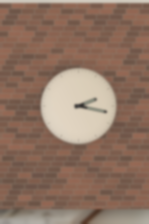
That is 2h17
